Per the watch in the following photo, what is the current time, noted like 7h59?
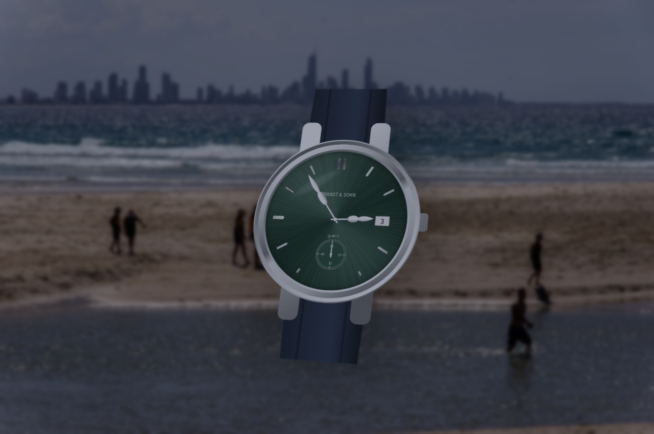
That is 2h54
